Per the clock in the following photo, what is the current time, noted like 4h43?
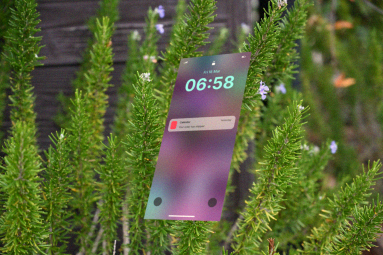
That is 6h58
